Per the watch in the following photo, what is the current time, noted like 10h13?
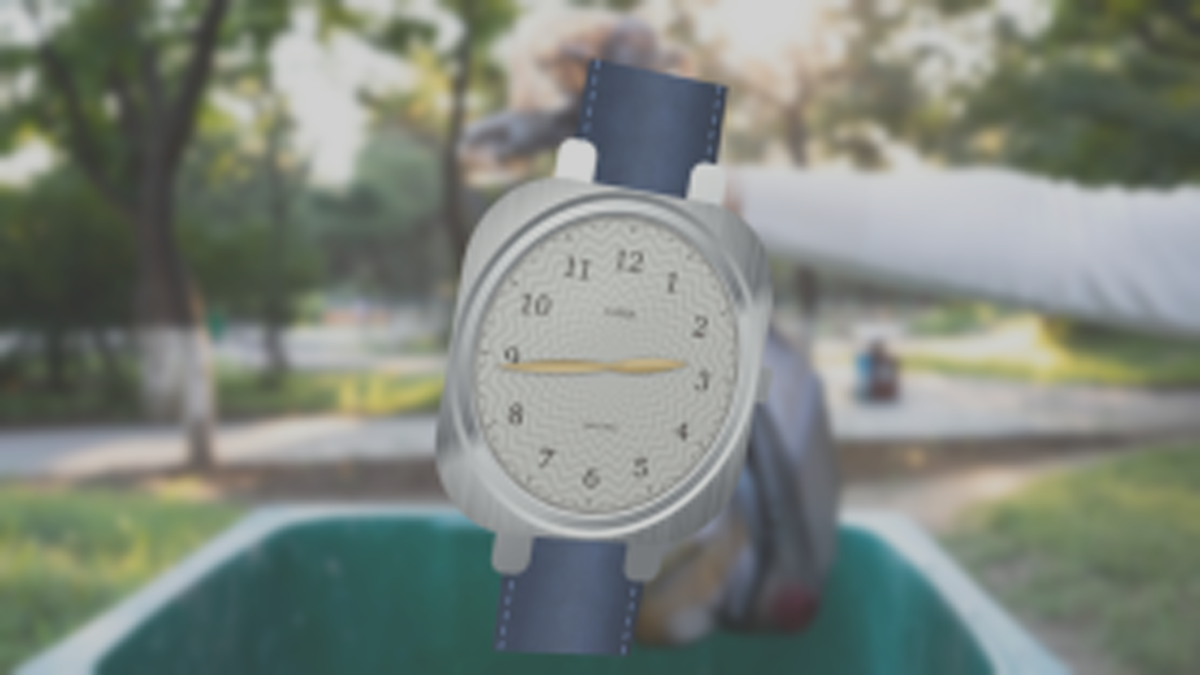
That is 2h44
